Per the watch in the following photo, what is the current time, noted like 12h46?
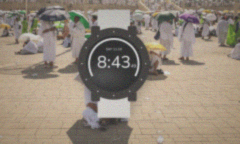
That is 8h43
